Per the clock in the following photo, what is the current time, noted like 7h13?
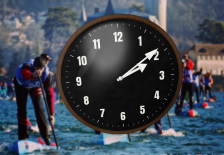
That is 2h09
